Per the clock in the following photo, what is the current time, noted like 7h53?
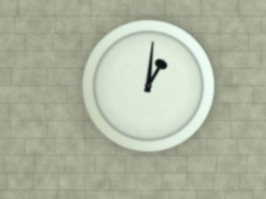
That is 1h01
